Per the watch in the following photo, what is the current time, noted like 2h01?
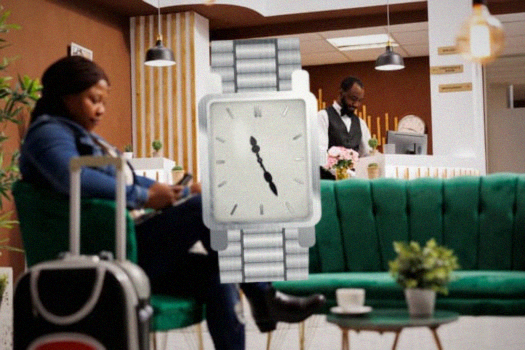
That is 11h26
